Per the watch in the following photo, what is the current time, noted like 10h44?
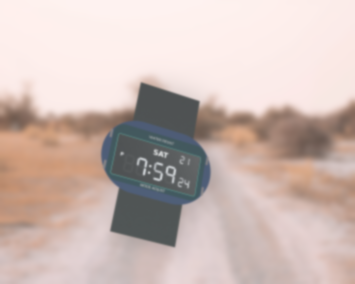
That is 7h59
